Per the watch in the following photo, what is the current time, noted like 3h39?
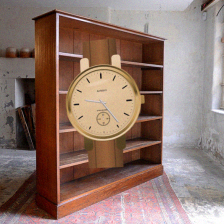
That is 9h24
